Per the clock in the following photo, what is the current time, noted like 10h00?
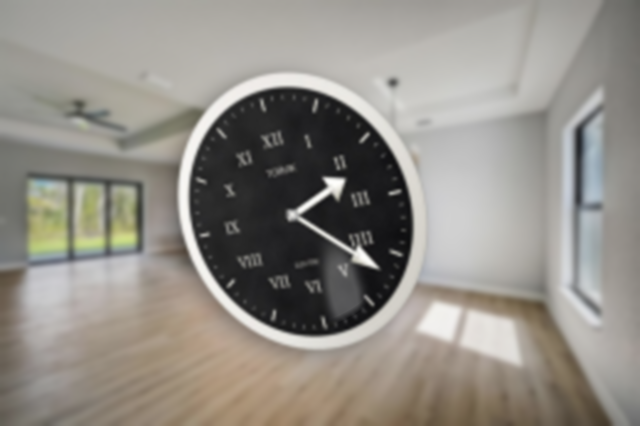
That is 2h22
